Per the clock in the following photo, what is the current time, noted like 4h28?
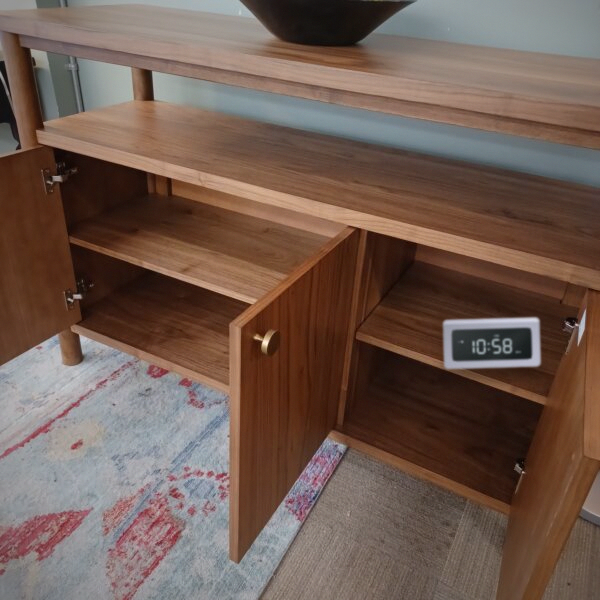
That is 10h58
